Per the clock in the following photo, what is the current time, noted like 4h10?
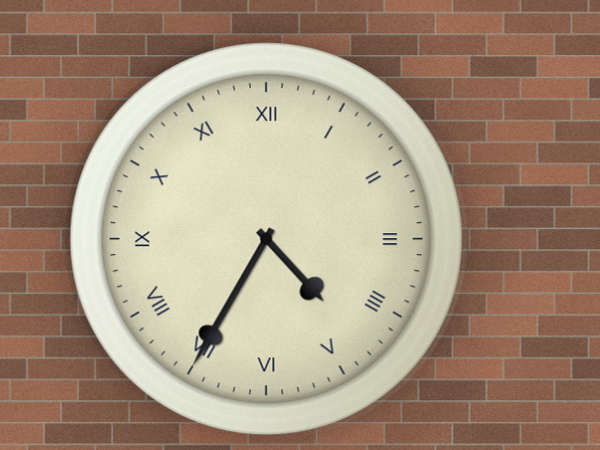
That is 4h35
